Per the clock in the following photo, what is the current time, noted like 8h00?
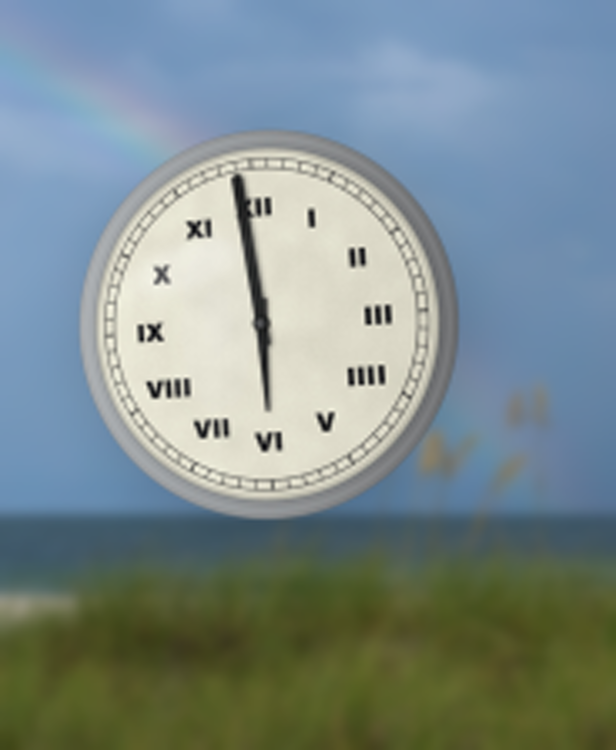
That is 5h59
